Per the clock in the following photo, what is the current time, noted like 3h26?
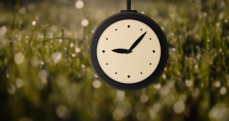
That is 9h07
